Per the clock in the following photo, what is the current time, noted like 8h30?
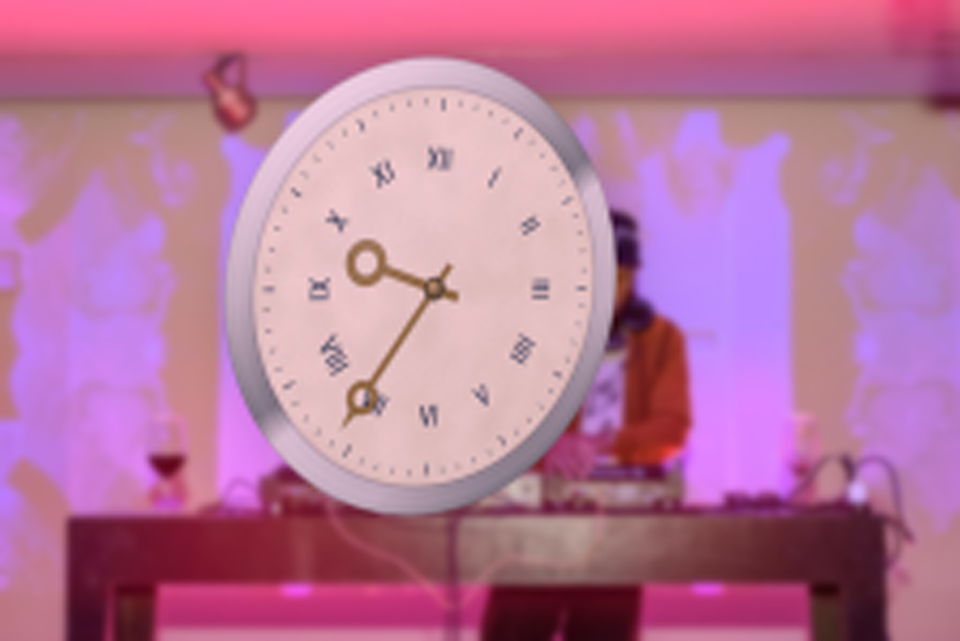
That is 9h36
